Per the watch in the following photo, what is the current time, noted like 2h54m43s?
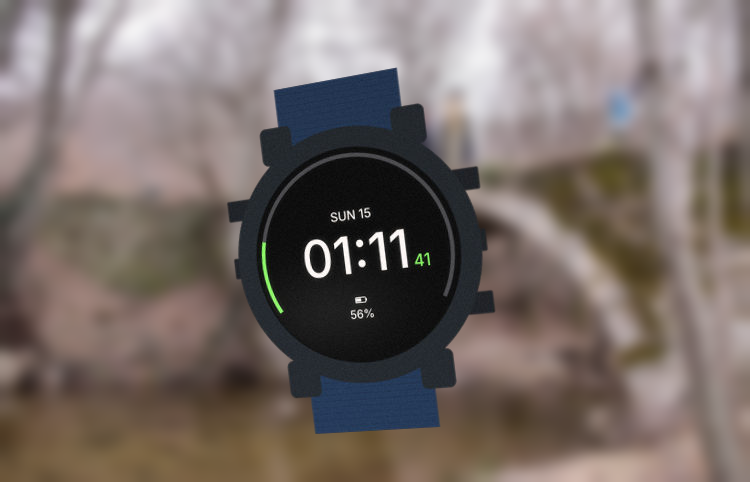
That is 1h11m41s
